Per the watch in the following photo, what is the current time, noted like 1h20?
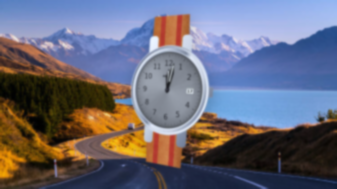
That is 12h02
